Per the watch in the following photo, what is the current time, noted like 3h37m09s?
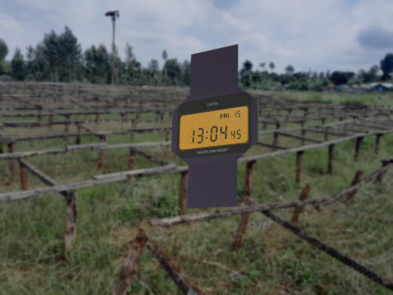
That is 13h04m45s
